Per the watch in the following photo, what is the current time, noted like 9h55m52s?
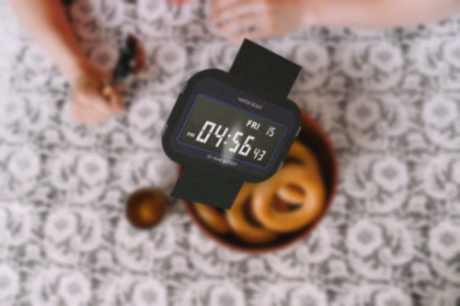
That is 4h56m43s
